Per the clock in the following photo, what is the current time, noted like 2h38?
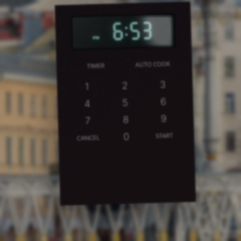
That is 6h53
